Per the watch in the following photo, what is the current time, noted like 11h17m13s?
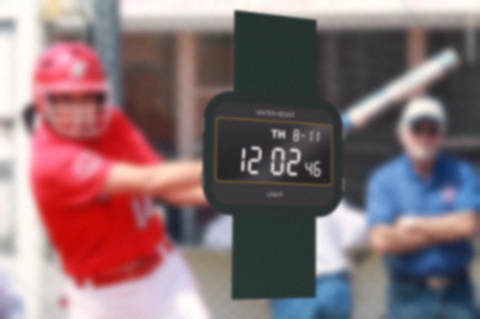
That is 12h02m46s
